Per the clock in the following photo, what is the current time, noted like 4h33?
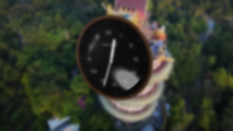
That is 12h34
